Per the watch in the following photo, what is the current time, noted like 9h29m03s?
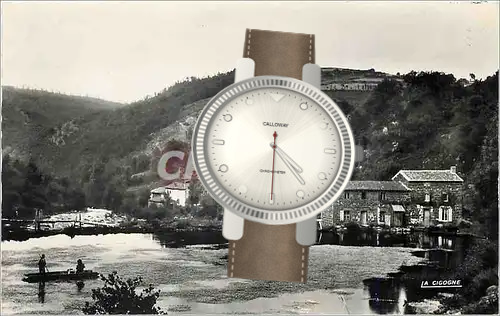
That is 4h23m30s
